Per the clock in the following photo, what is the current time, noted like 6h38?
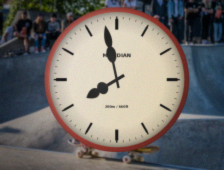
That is 7h58
